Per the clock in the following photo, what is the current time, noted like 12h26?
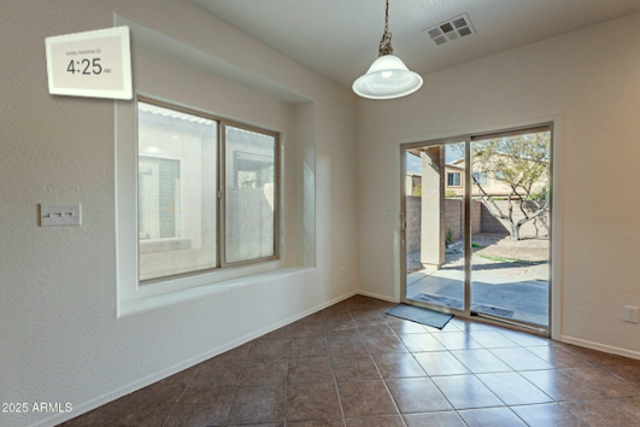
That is 4h25
